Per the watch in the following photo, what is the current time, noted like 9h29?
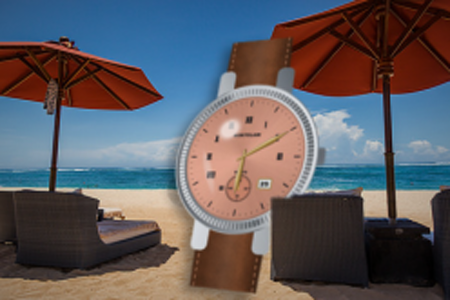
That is 6h10
